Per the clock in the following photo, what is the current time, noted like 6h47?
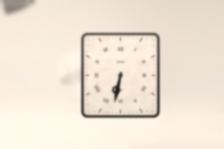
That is 6h32
